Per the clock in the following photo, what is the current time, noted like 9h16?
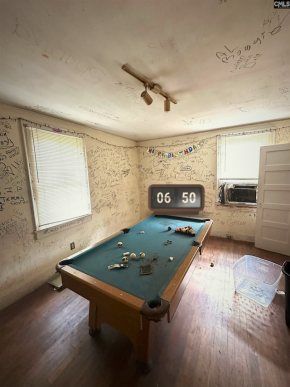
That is 6h50
